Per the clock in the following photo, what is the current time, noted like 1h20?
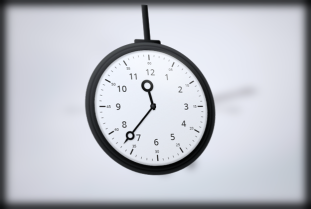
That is 11h37
